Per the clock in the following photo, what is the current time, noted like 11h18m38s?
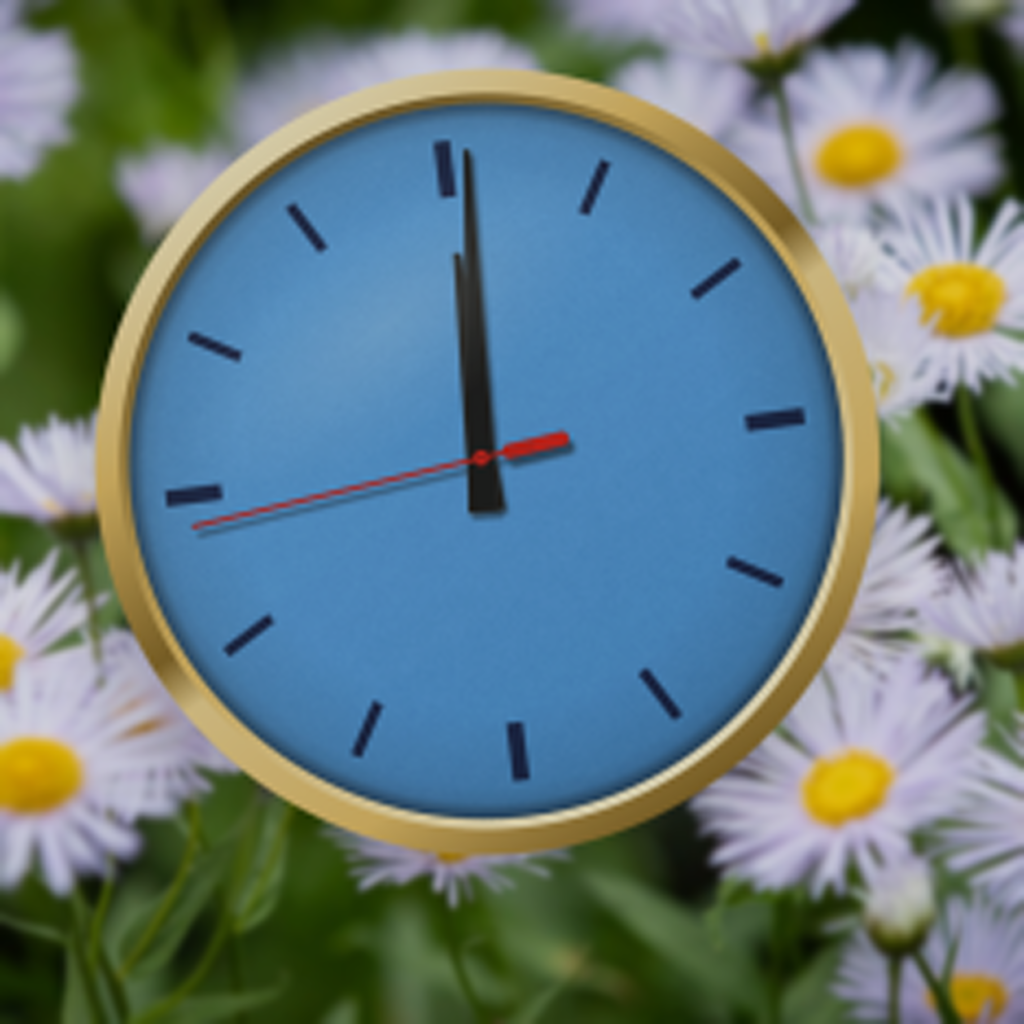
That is 12h00m44s
